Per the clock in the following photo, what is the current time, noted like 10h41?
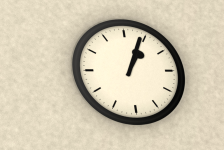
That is 1h04
